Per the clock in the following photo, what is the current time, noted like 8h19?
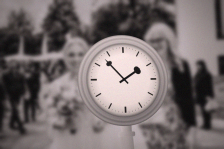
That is 1h53
